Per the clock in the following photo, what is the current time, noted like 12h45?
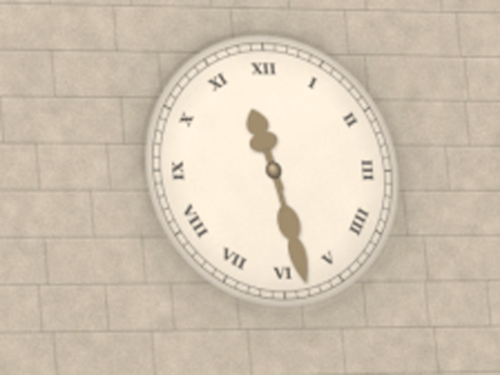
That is 11h28
